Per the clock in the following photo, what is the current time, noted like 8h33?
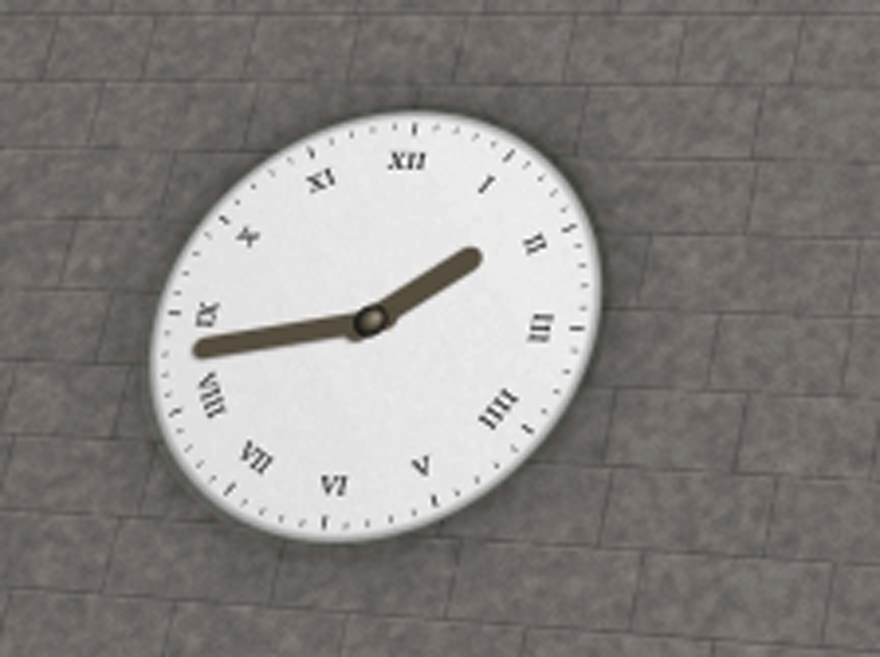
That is 1h43
